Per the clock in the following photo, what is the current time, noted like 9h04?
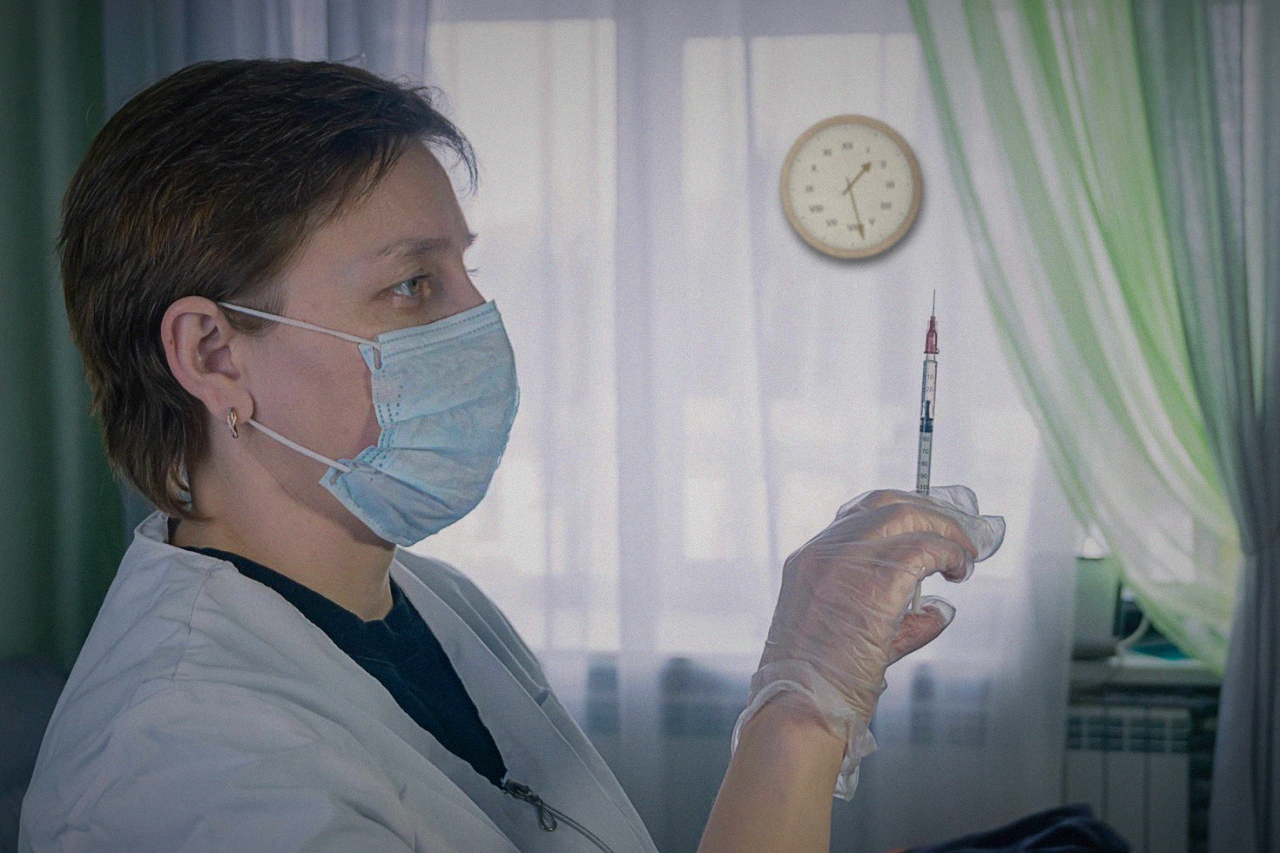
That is 1h28
